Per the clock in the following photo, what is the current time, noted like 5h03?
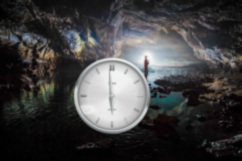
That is 5h59
